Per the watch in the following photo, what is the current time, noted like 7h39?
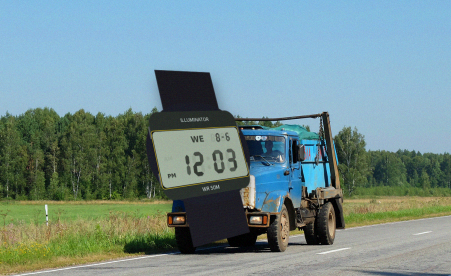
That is 12h03
